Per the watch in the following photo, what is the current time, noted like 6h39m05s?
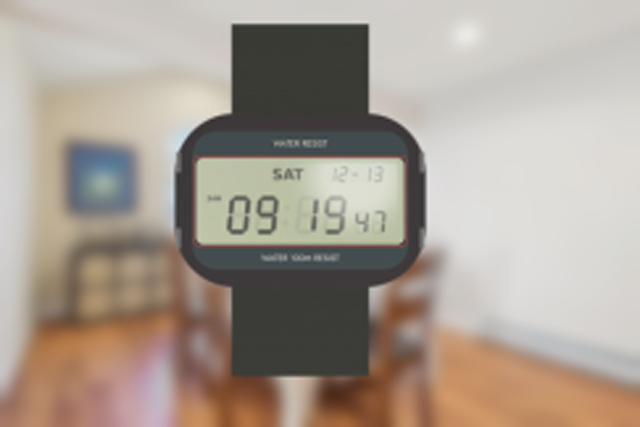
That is 9h19m47s
